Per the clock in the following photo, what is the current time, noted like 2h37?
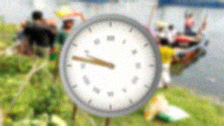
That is 9h47
